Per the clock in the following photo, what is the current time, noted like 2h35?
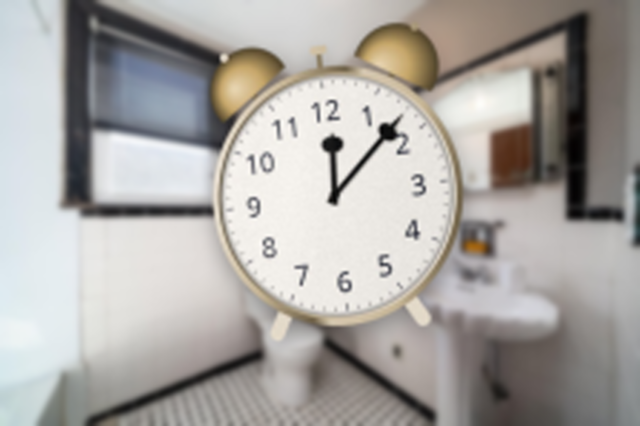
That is 12h08
